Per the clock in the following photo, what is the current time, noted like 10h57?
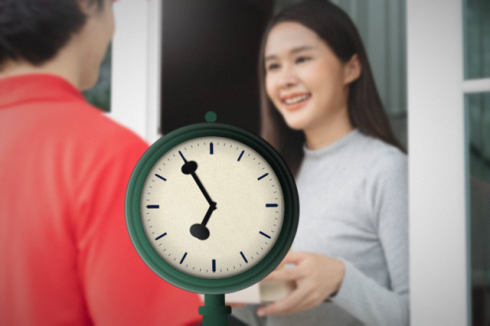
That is 6h55
